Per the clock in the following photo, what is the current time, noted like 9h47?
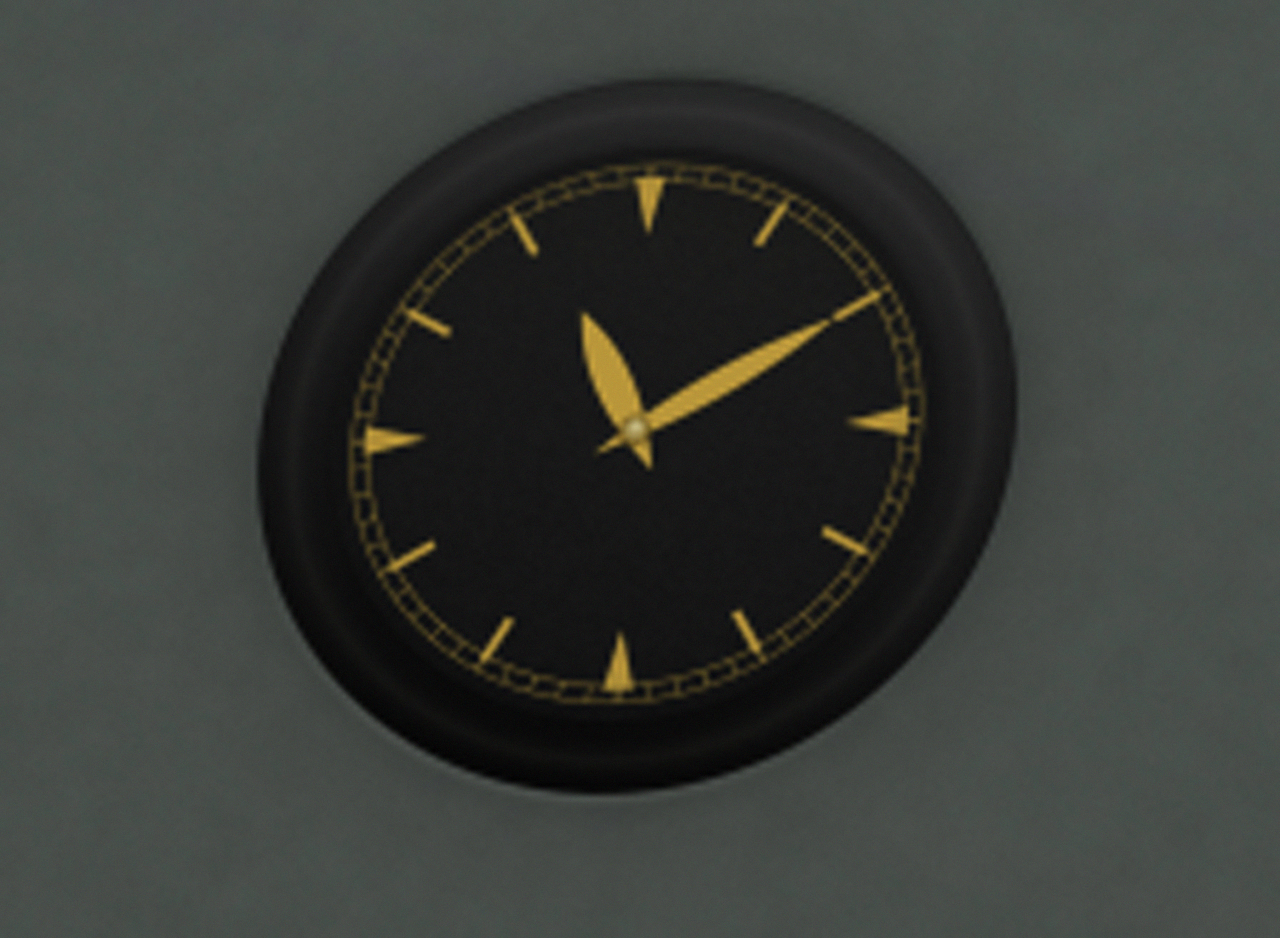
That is 11h10
